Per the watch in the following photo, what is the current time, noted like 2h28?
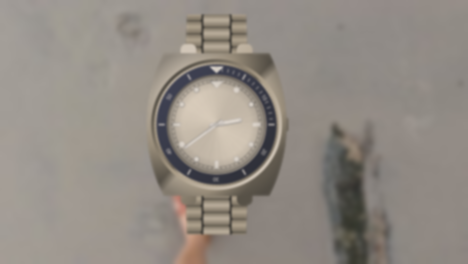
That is 2h39
